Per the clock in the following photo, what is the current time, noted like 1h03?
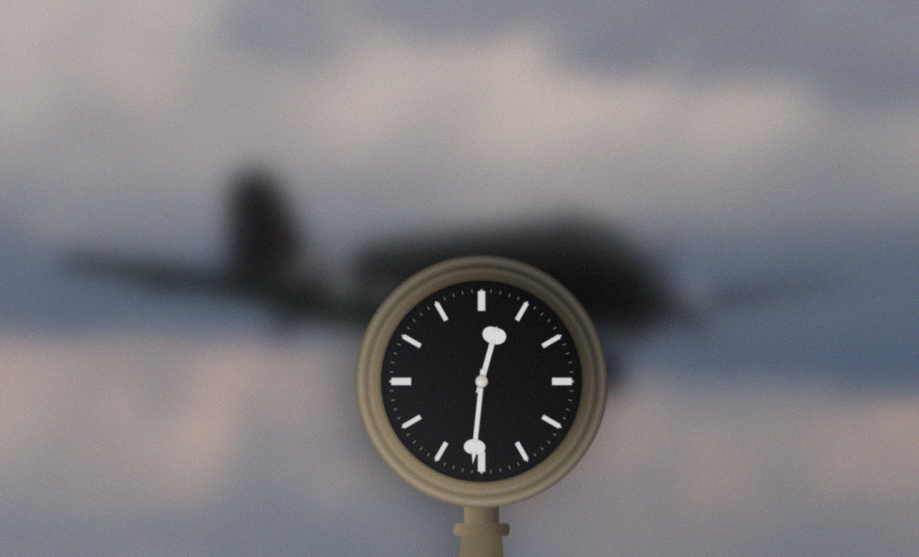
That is 12h31
